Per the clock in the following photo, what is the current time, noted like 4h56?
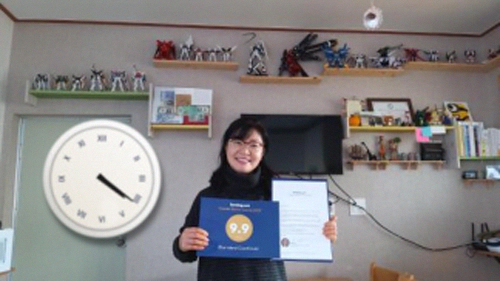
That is 4h21
